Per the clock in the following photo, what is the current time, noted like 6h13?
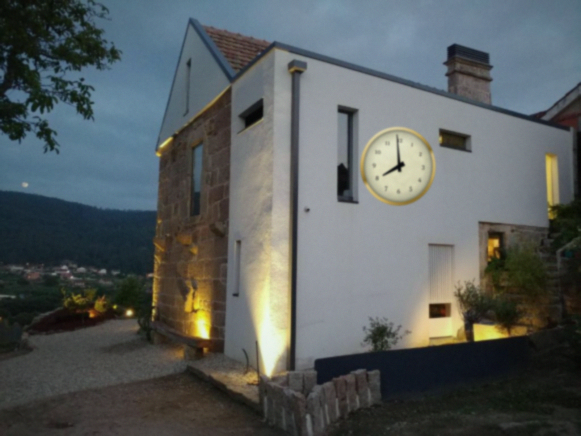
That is 7h59
